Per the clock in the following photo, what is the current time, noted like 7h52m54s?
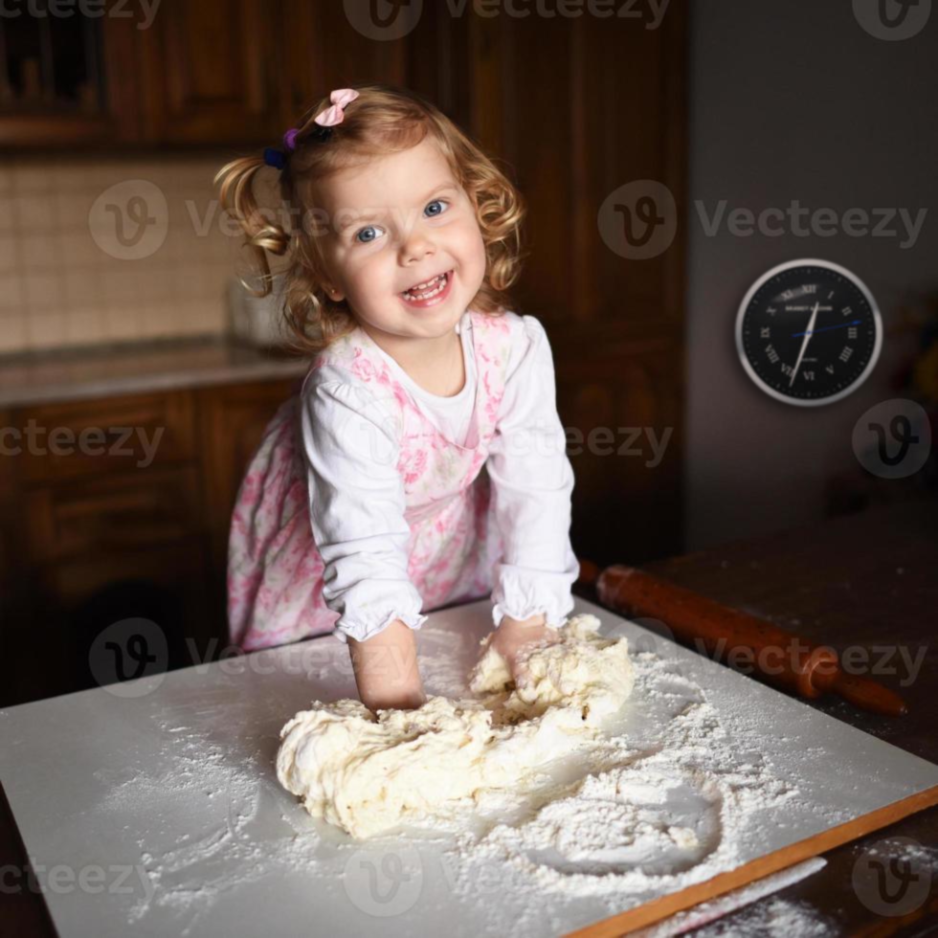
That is 12h33m13s
